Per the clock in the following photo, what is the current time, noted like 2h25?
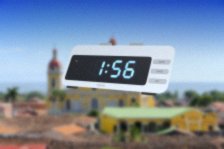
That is 1h56
